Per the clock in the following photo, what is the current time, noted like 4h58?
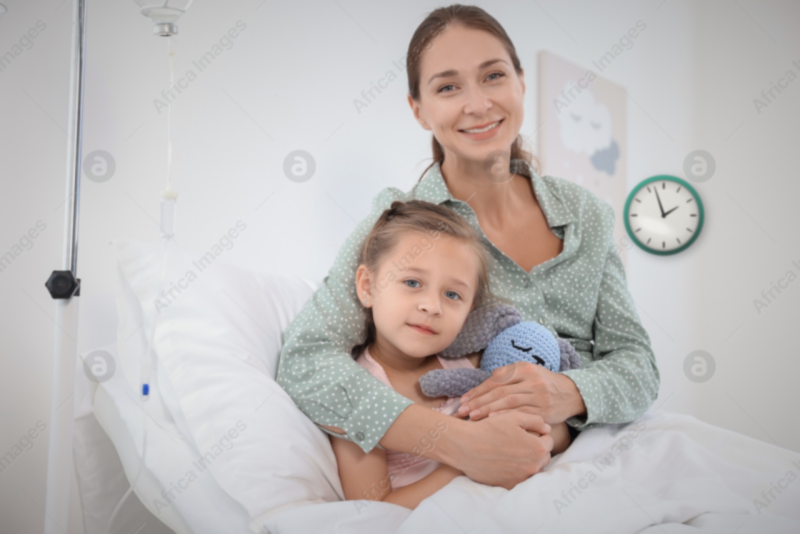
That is 1h57
